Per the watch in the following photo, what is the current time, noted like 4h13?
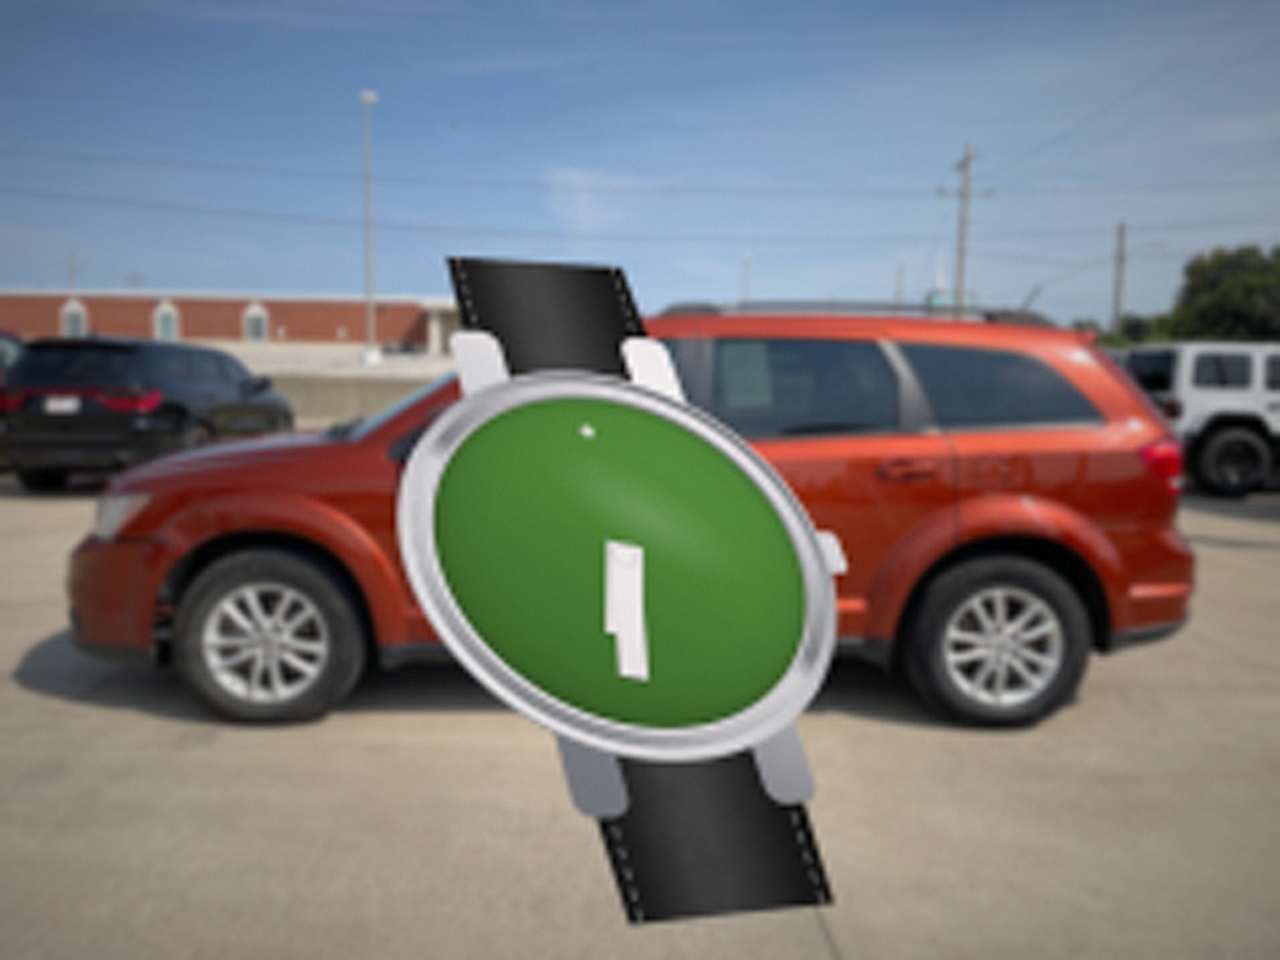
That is 6h32
